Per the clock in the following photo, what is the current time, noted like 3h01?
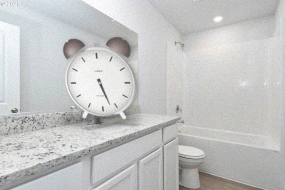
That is 5h27
